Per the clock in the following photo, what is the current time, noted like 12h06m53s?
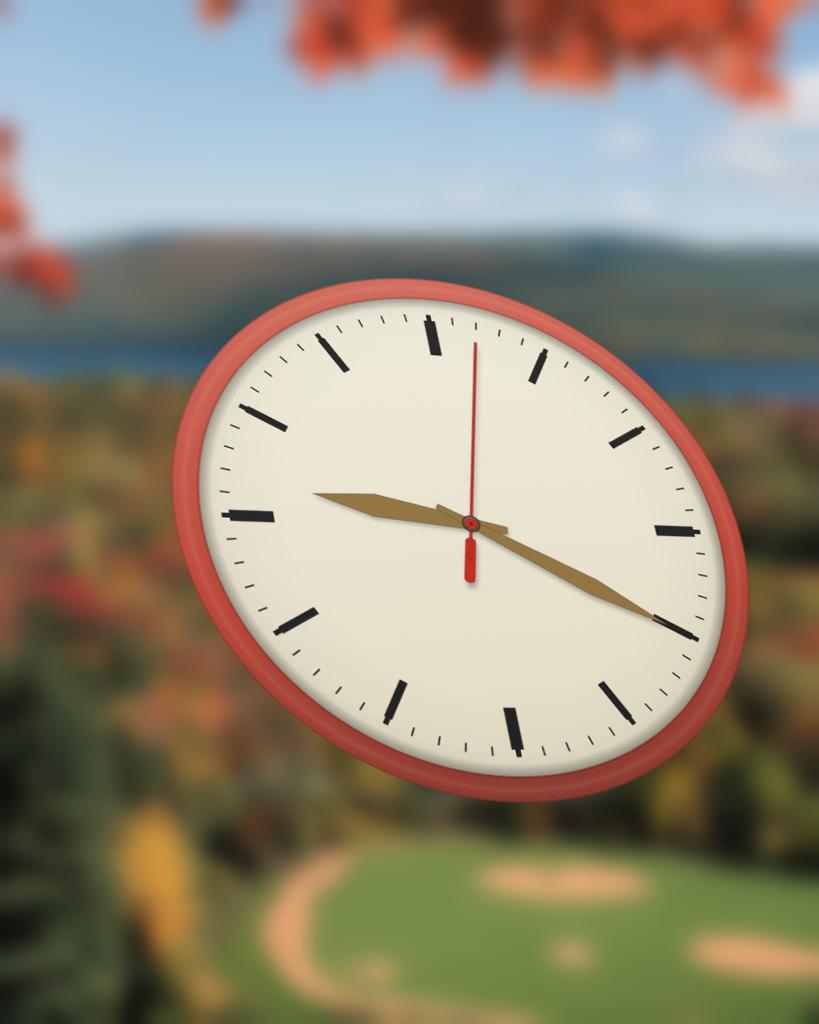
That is 9h20m02s
